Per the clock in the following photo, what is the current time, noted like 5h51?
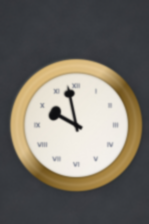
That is 9h58
